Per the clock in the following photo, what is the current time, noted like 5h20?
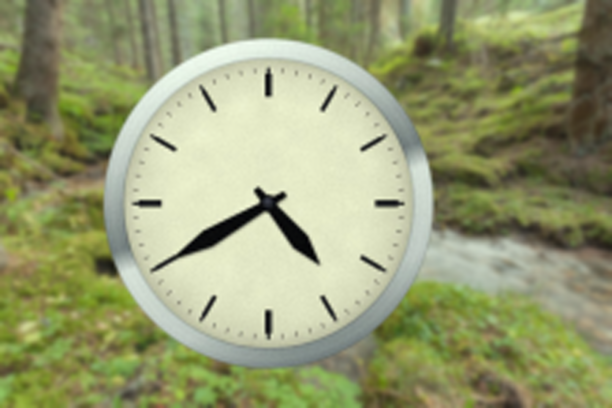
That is 4h40
